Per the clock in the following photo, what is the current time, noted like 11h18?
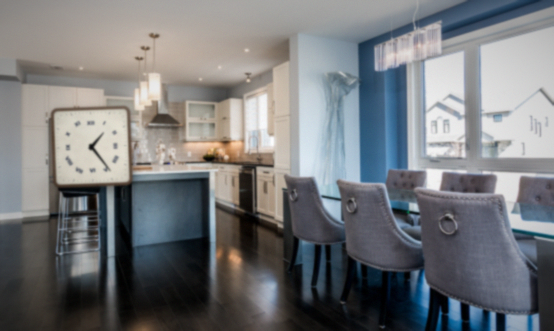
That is 1h24
